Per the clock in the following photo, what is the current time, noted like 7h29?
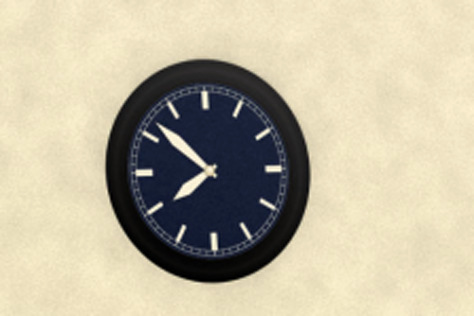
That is 7h52
